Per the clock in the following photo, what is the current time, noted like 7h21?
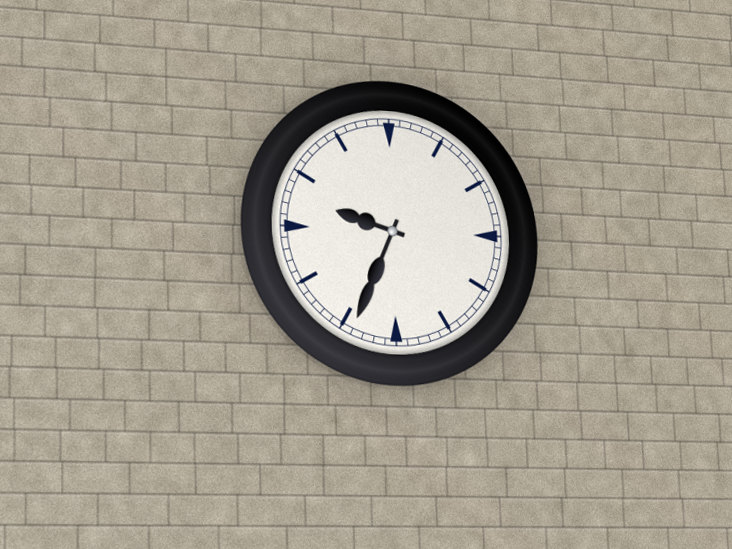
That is 9h34
